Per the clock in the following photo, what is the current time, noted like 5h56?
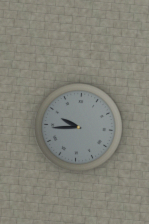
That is 9h44
